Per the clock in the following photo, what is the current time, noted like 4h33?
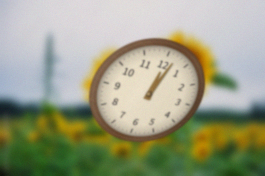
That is 12h02
